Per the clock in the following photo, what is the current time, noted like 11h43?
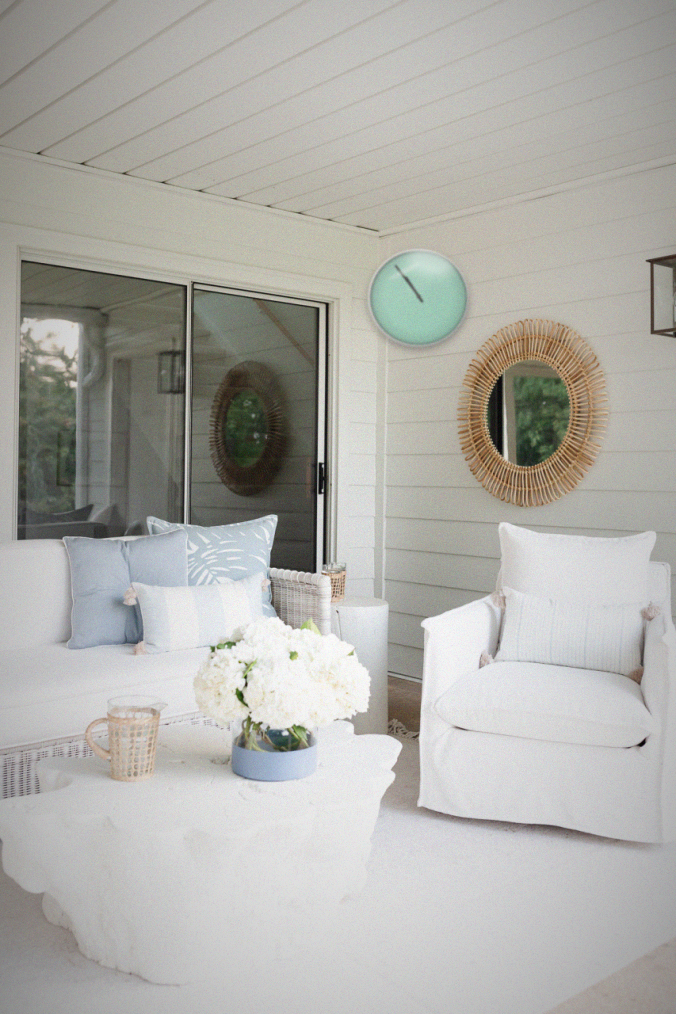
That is 10h54
